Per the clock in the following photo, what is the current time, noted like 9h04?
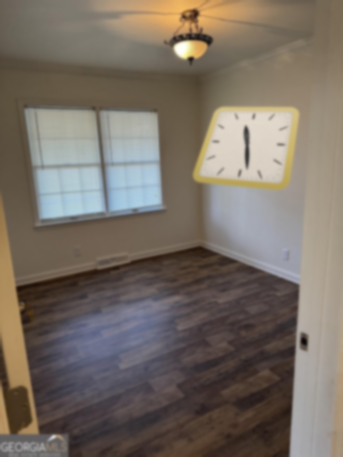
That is 11h28
